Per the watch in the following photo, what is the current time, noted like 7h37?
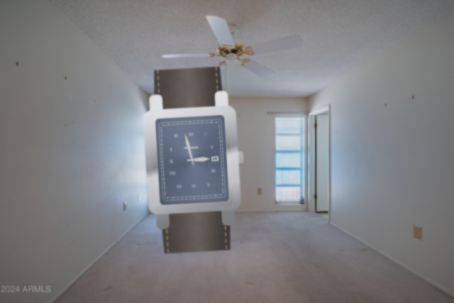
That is 2h58
